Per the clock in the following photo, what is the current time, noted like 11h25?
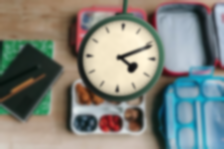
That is 4h11
